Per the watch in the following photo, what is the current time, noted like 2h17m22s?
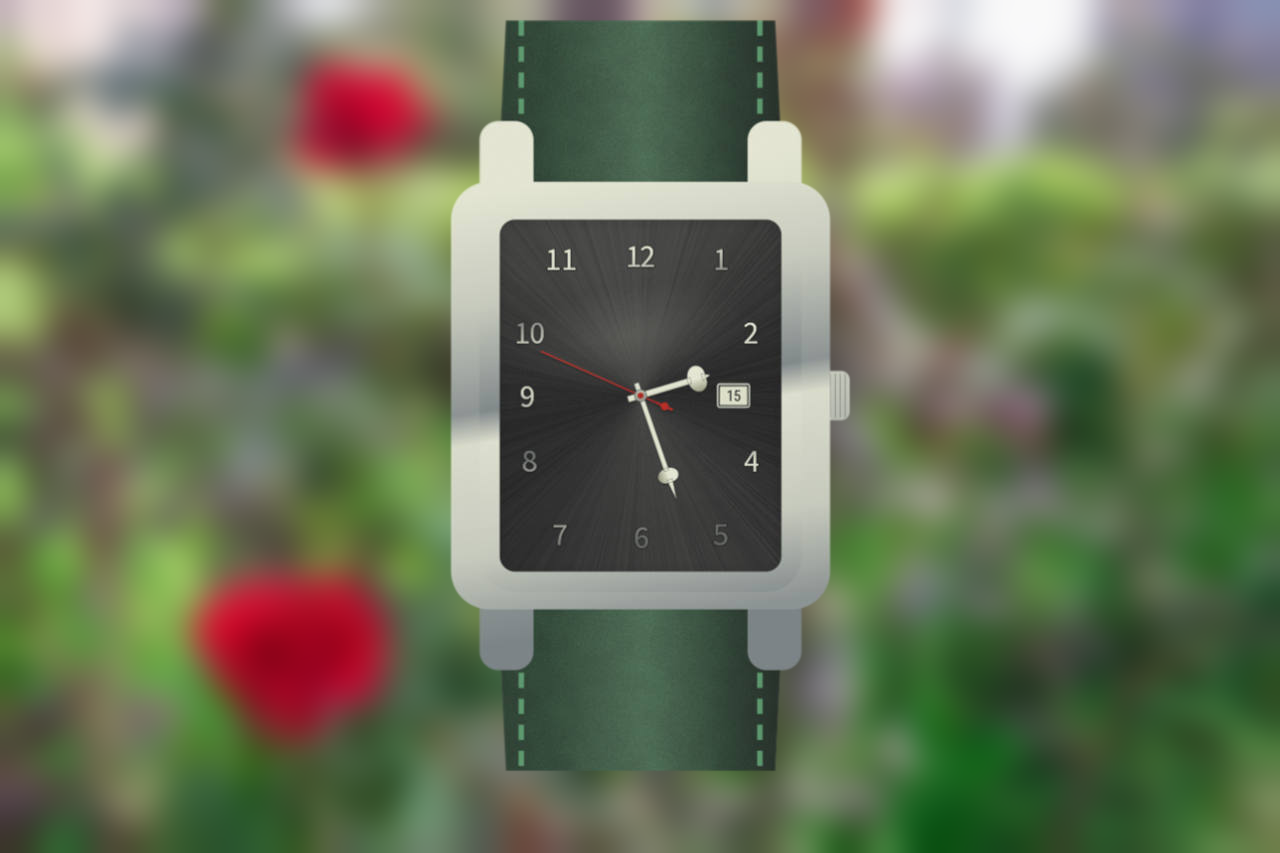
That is 2h26m49s
